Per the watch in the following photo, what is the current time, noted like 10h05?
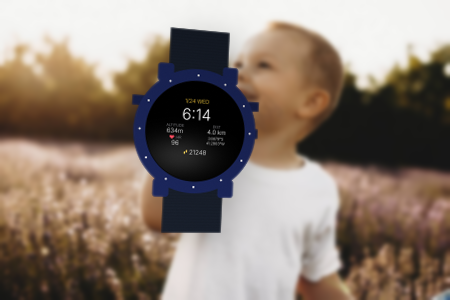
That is 6h14
